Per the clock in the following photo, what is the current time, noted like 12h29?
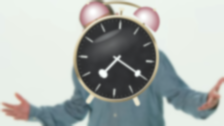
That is 7h20
